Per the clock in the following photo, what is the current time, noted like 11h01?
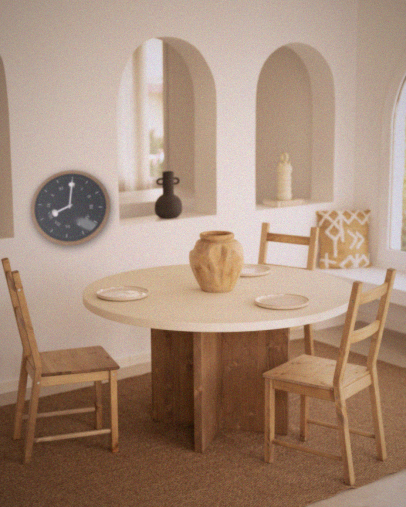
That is 8h00
